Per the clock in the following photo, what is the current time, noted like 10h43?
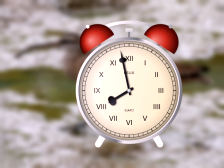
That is 7h58
